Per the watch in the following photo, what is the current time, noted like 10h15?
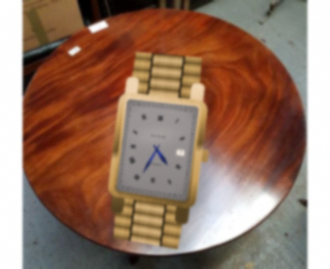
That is 4h34
